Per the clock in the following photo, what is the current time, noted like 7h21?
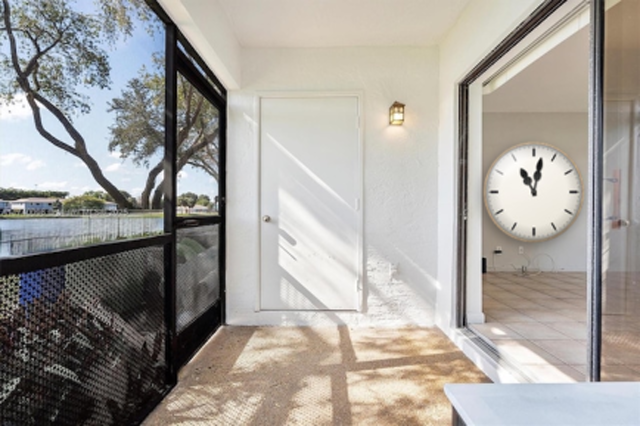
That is 11h02
